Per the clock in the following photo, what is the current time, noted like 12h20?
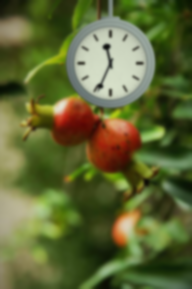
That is 11h34
